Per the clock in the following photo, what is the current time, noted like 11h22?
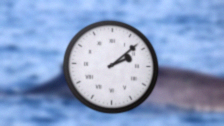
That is 2h08
